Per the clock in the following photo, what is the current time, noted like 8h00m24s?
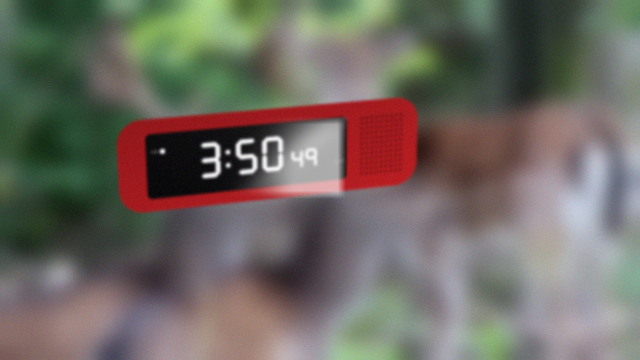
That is 3h50m49s
